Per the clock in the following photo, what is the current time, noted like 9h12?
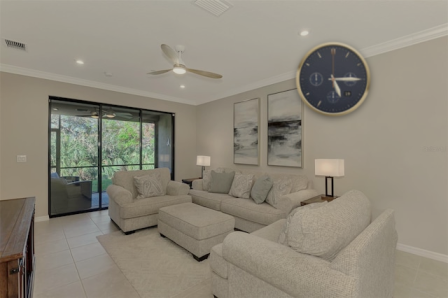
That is 5h15
